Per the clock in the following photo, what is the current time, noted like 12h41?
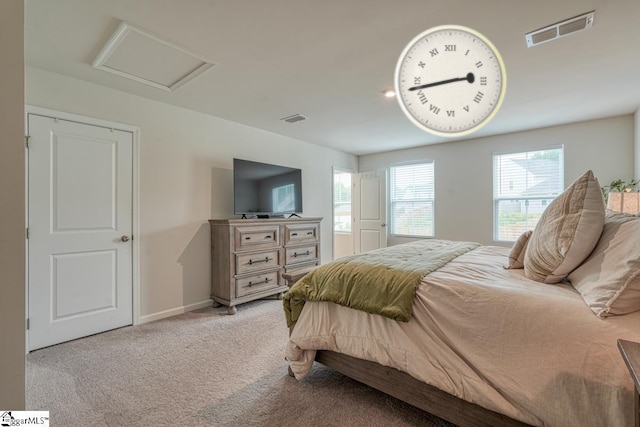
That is 2h43
